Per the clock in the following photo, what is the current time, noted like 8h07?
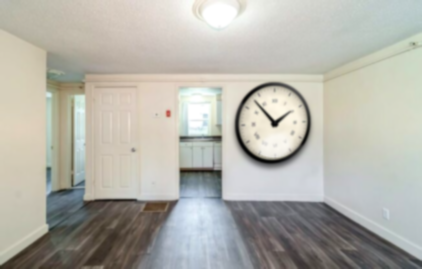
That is 1h53
